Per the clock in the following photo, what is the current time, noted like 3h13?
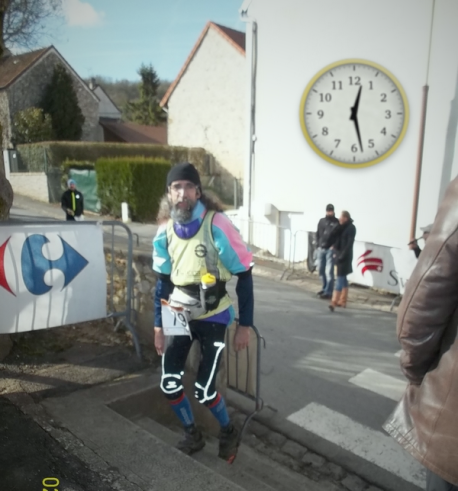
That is 12h28
